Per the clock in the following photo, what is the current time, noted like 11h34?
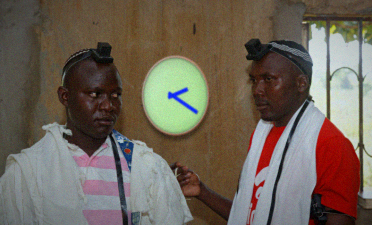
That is 2h20
